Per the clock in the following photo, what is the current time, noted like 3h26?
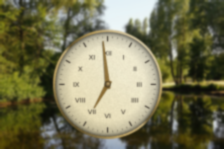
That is 6h59
